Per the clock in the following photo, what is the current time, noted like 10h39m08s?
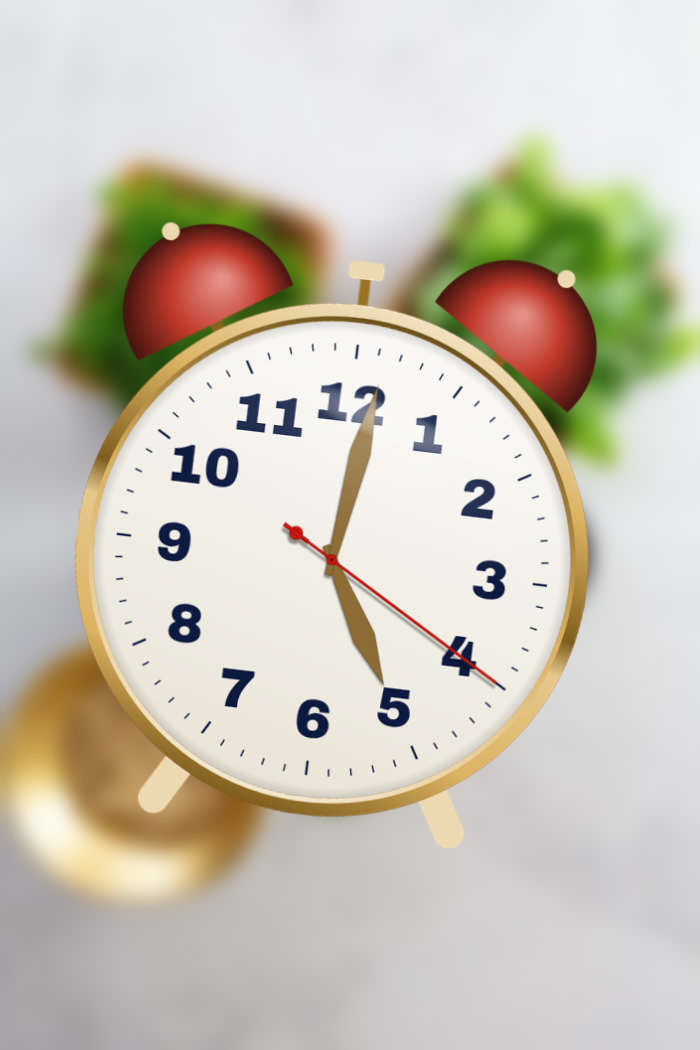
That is 5h01m20s
